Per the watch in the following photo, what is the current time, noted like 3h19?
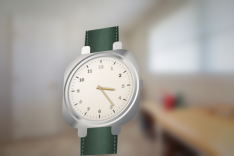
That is 3h24
